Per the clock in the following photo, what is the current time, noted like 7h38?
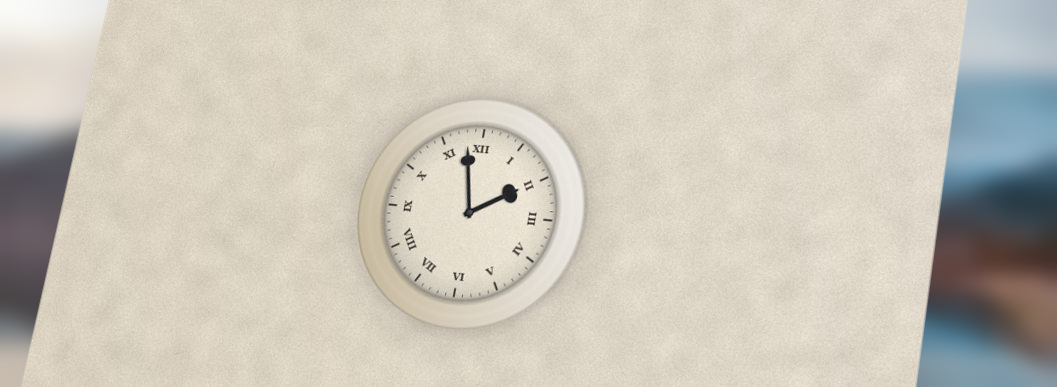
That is 1h58
